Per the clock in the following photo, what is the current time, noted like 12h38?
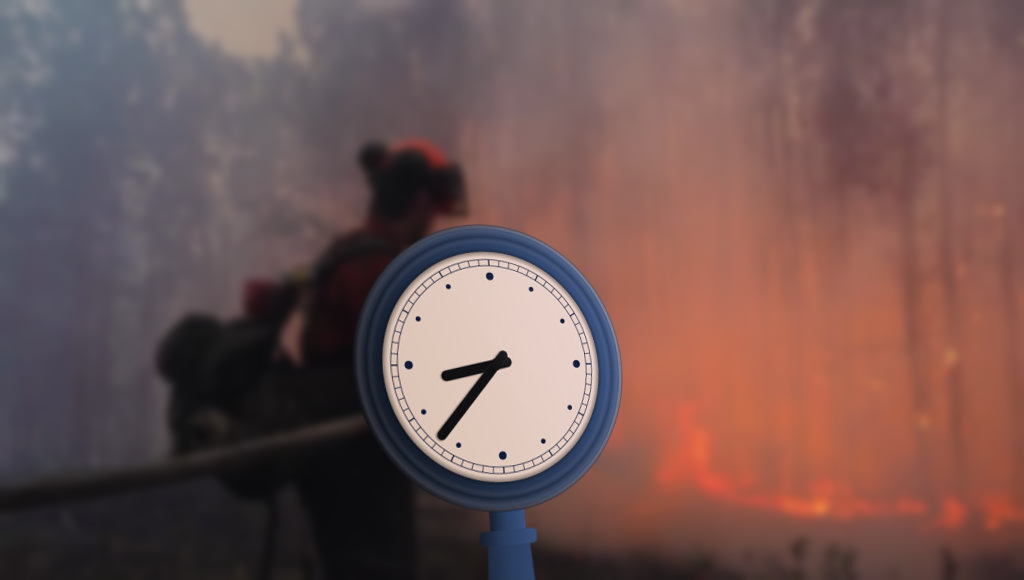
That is 8h37
